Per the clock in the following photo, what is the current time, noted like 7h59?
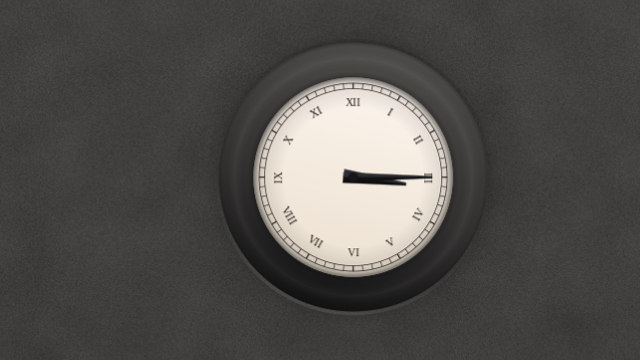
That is 3h15
